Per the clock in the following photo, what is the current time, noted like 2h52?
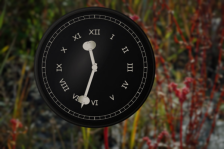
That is 11h33
